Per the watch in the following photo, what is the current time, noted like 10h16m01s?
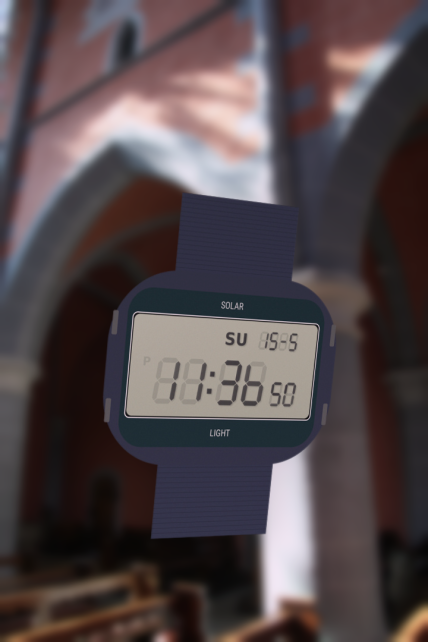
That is 11h36m50s
